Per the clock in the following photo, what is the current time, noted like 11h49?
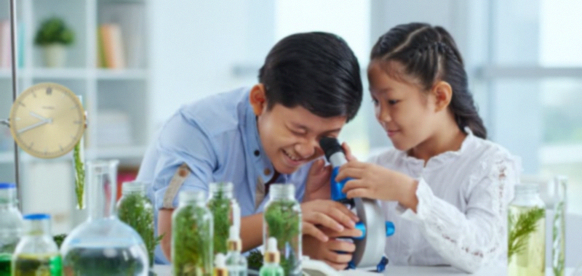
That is 9h41
